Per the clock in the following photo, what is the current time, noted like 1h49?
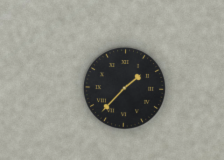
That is 1h37
